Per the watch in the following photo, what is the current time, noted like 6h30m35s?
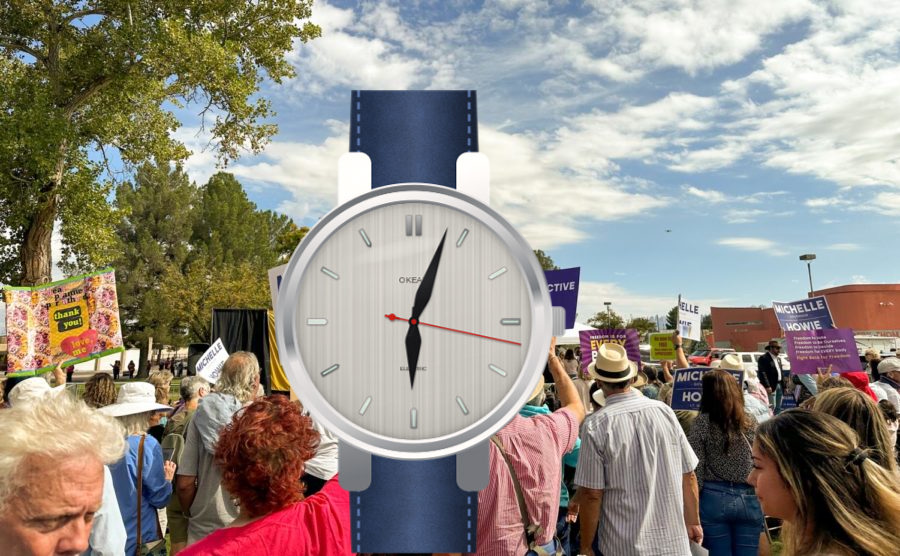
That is 6h03m17s
